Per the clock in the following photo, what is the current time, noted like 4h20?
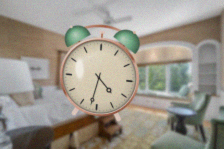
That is 4h32
